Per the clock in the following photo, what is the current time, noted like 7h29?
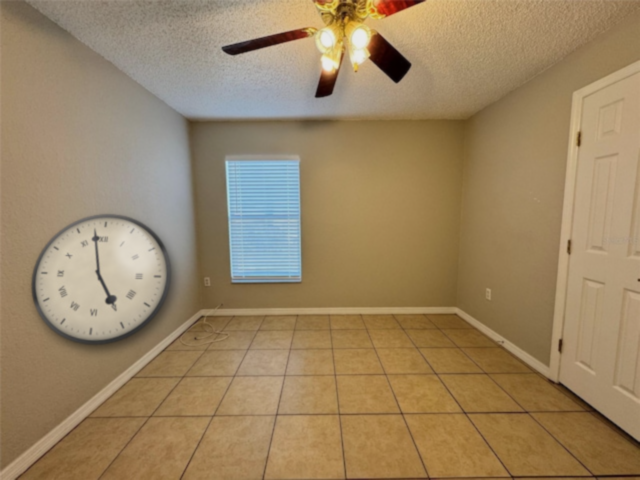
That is 4h58
